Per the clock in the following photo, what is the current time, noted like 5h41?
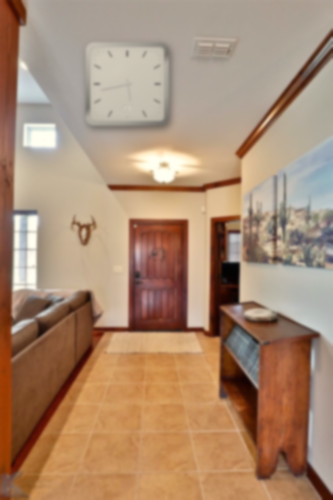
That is 5h43
